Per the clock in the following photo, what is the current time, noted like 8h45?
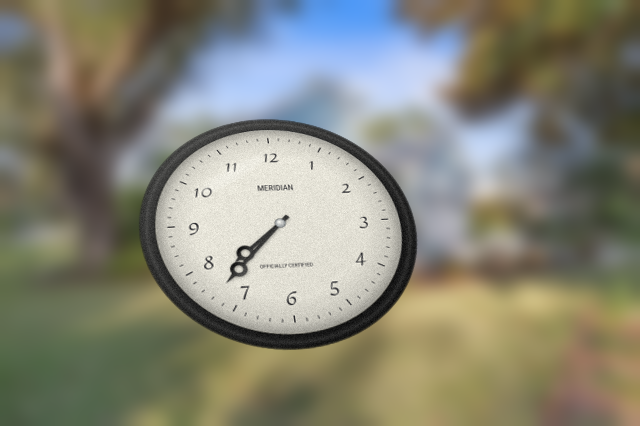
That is 7h37
